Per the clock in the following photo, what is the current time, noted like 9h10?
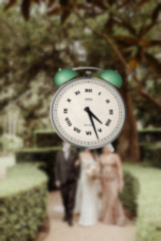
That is 4h27
